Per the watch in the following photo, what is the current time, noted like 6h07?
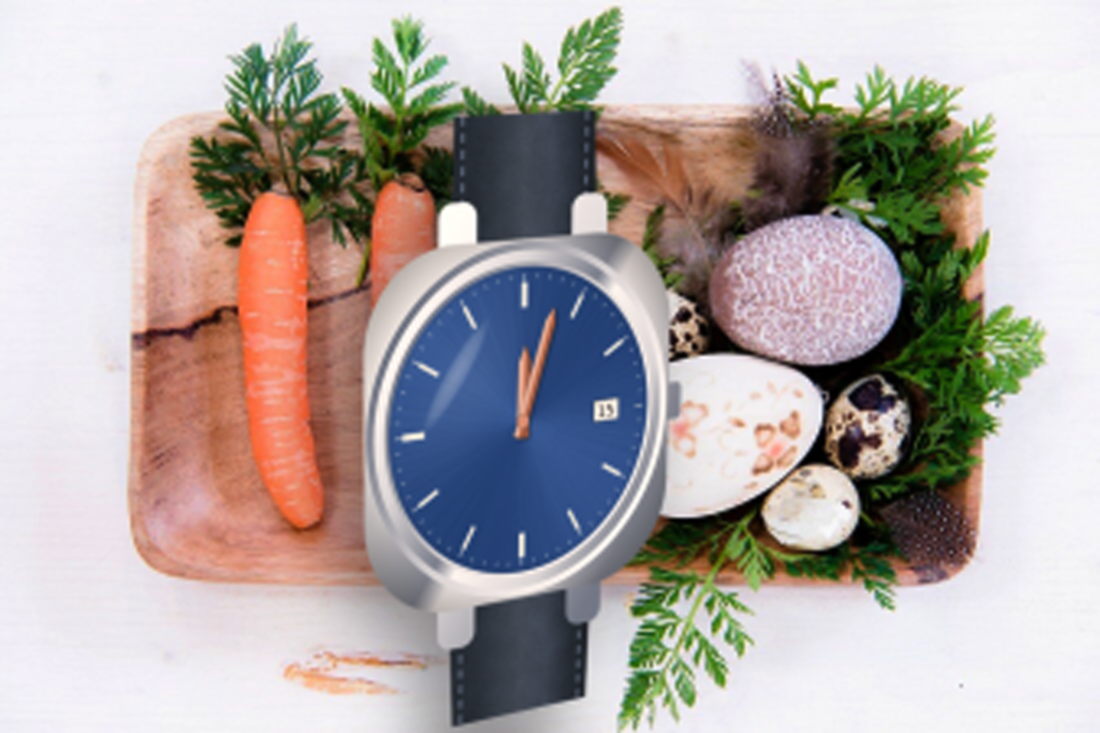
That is 12h03
